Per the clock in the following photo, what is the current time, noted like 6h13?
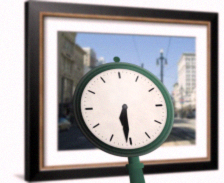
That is 6h31
